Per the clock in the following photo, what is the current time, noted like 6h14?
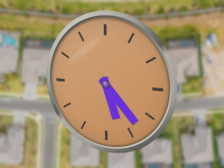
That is 5h23
